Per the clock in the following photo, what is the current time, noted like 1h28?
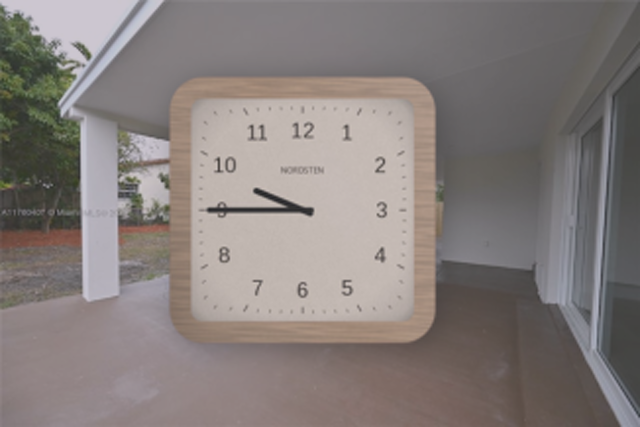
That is 9h45
